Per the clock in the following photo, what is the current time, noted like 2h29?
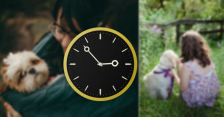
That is 2h53
